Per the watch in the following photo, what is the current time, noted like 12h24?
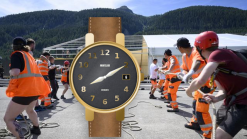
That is 8h10
